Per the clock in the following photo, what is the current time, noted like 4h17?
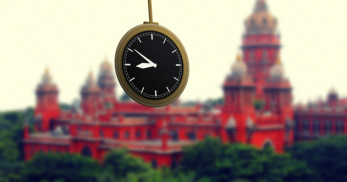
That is 8h51
